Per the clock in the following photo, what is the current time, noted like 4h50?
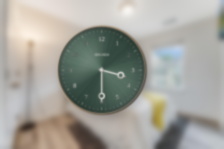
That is 3h30
